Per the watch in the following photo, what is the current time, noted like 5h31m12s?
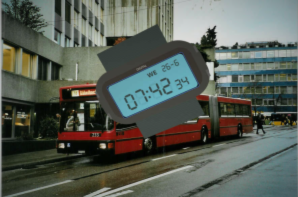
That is 7h42m34s
